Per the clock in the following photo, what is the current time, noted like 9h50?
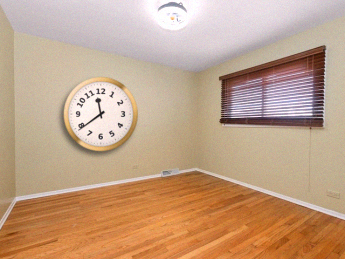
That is 11h39
